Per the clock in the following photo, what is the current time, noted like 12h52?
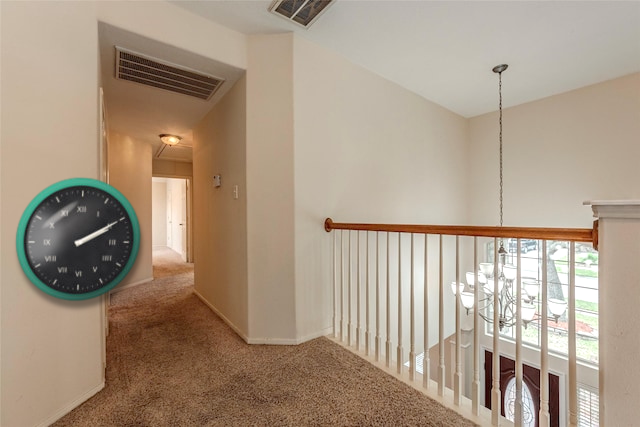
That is 2h10
